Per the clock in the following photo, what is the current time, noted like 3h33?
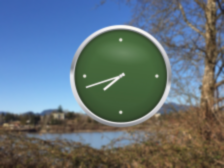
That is 7h42
